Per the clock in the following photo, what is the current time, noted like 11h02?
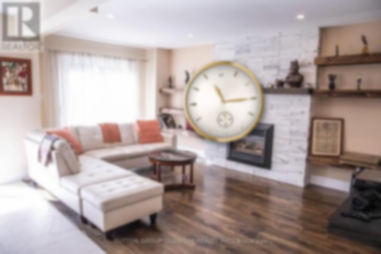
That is 11h15
